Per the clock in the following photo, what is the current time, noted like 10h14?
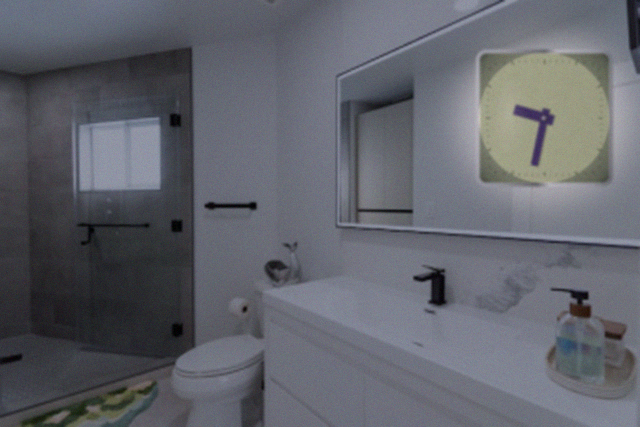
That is 9h32
